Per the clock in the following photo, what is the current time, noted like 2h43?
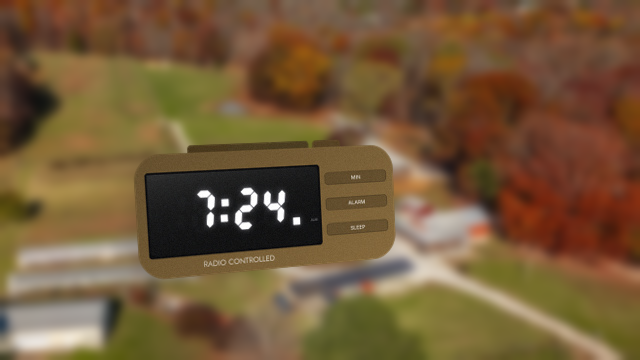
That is 7h24
